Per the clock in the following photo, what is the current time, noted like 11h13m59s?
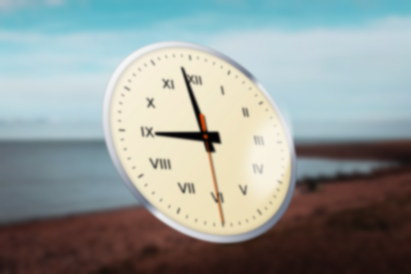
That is 8h58m30s
